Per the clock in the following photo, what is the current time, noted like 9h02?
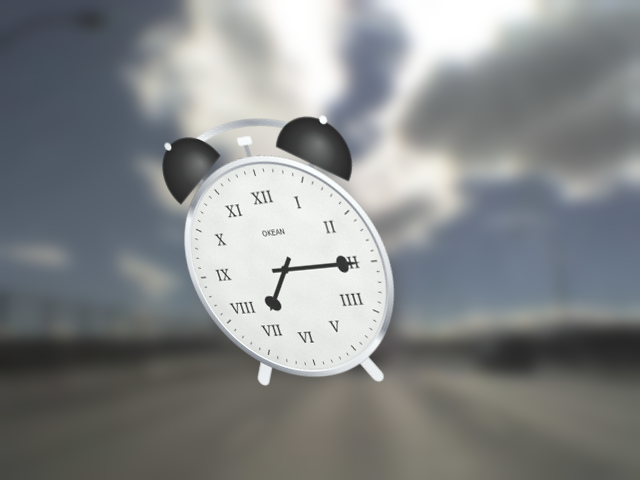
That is 7h15
